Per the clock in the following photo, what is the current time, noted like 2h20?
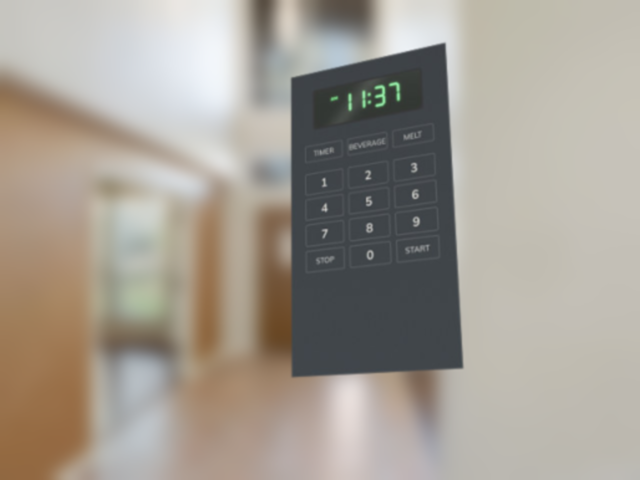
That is 11h37
